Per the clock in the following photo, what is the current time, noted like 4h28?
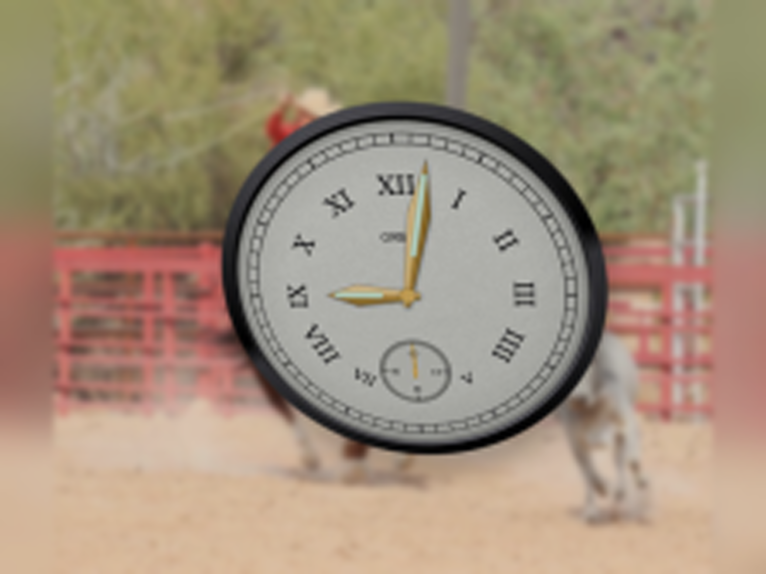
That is 9h02
